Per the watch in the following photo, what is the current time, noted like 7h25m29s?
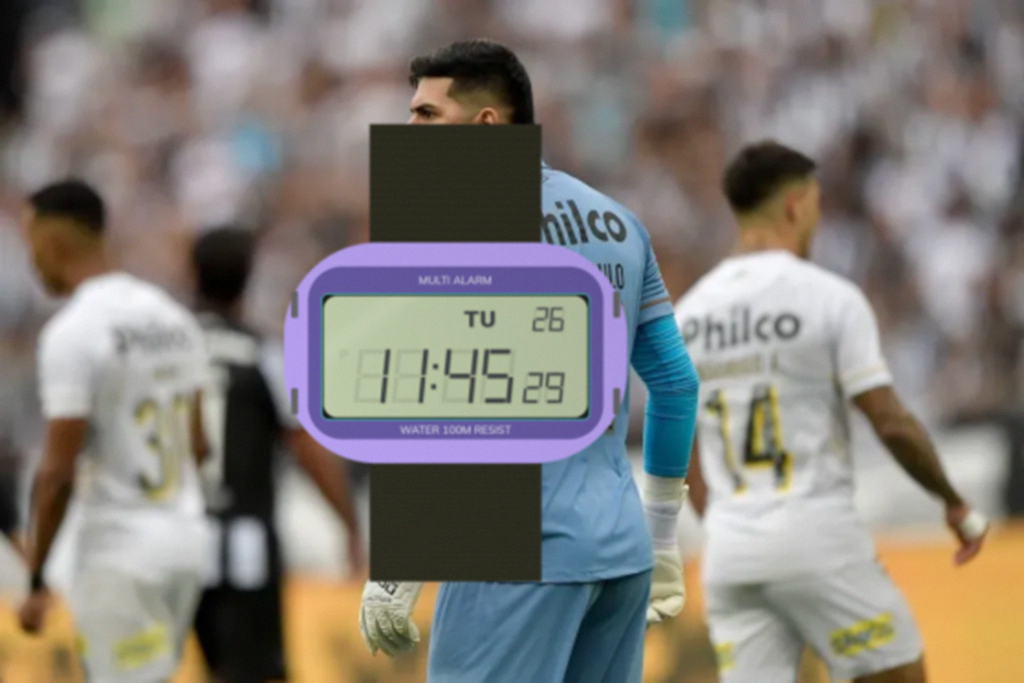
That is 11h45m29s
